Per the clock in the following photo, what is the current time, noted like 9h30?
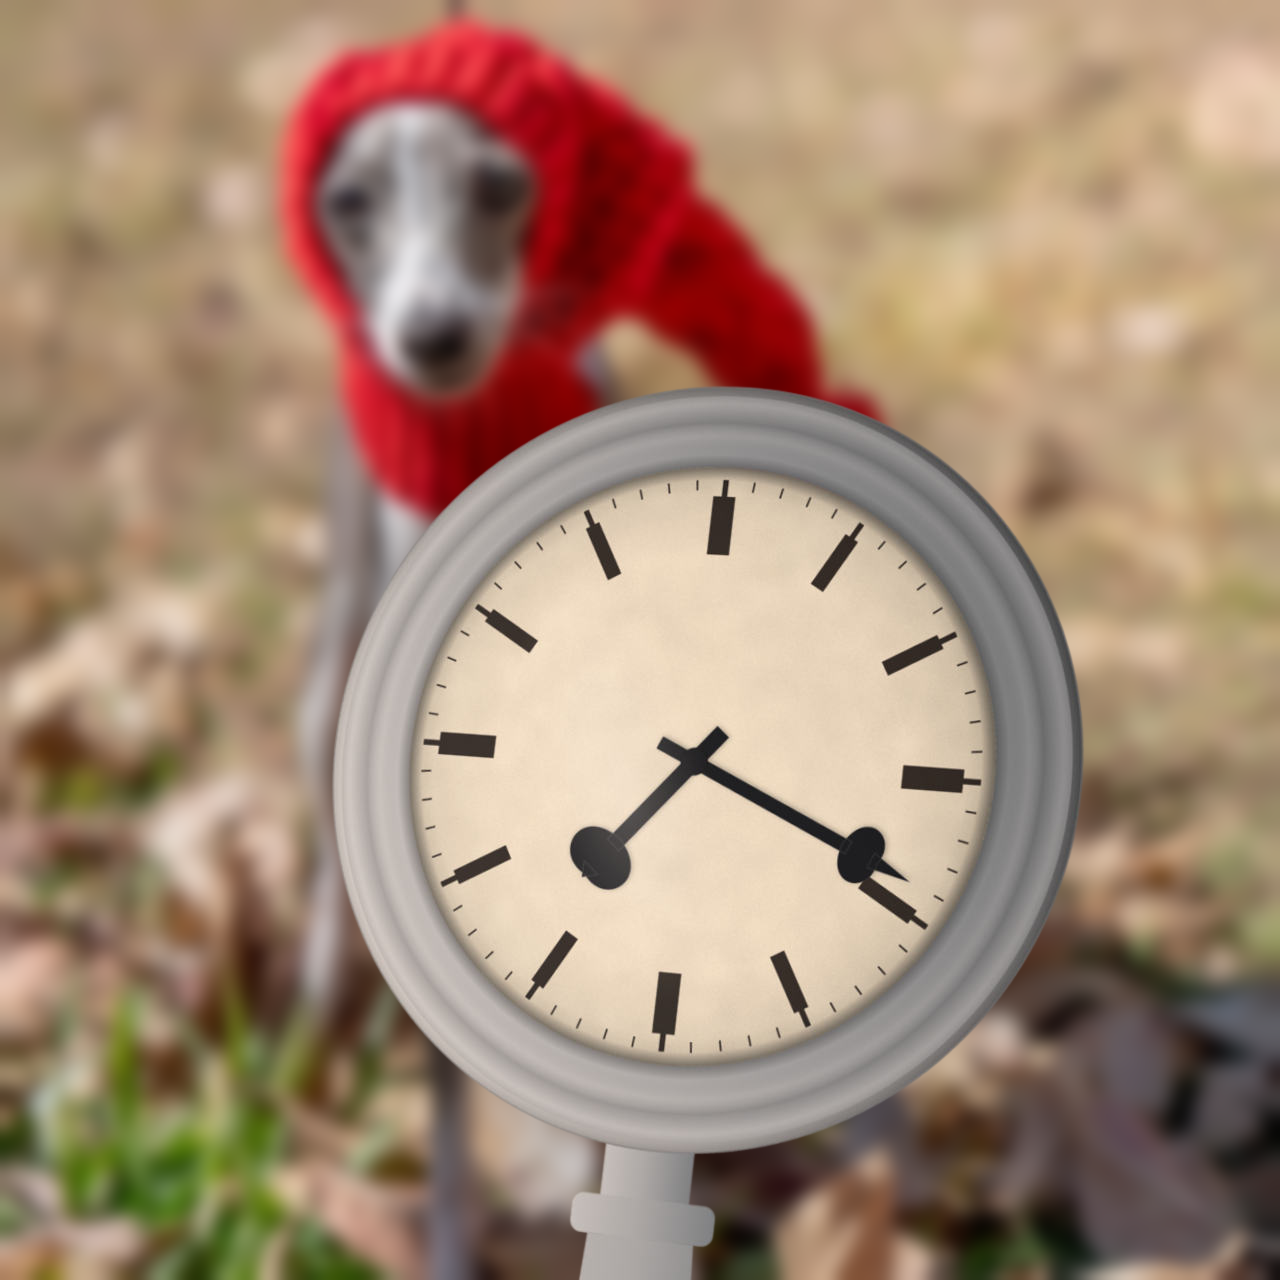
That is 7h19
